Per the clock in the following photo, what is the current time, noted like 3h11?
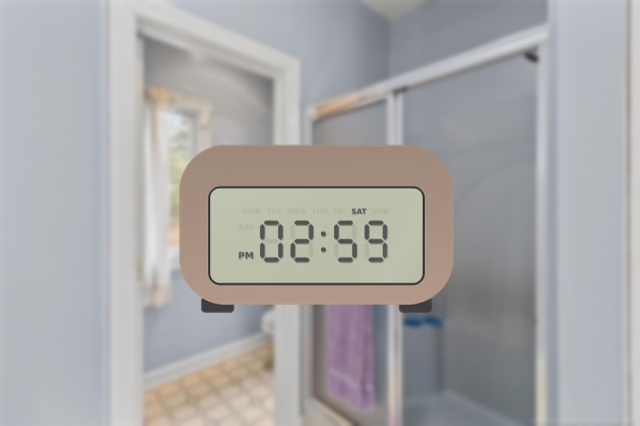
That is 2h59
